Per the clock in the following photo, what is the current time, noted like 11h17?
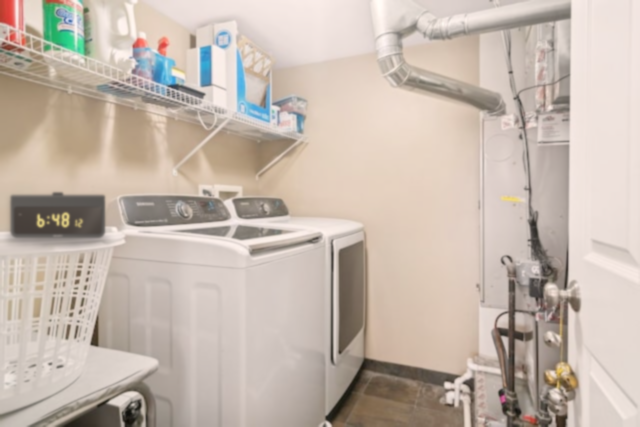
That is 6h48
